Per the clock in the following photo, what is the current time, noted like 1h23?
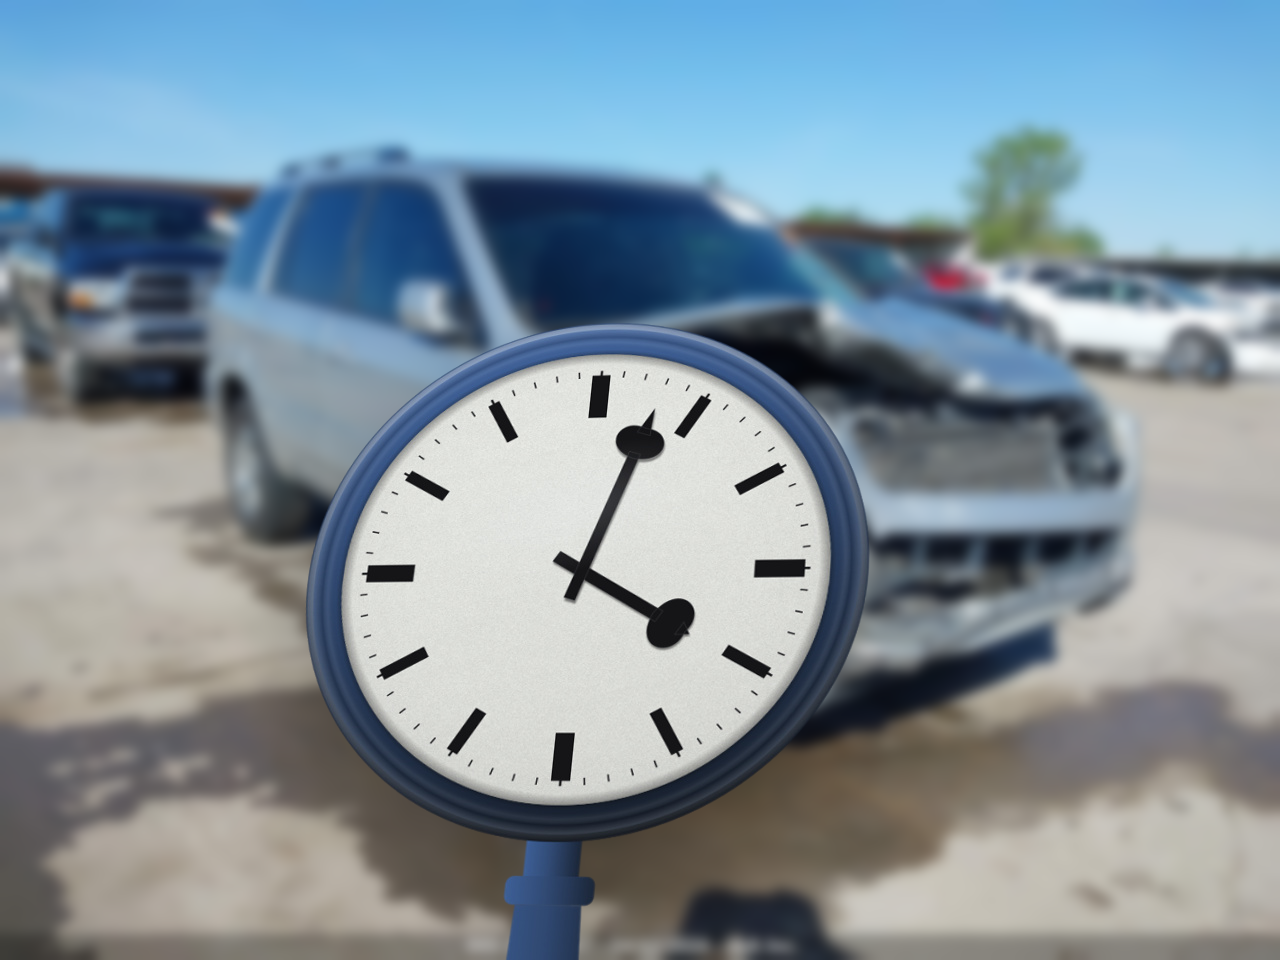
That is 4h03
